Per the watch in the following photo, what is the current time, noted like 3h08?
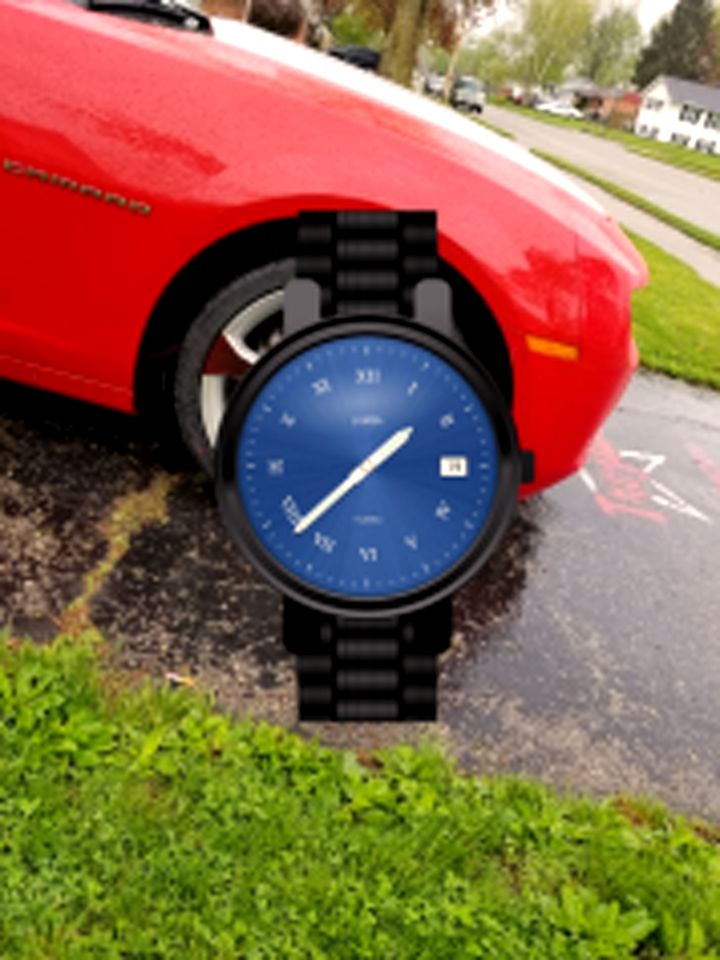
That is 1h38
